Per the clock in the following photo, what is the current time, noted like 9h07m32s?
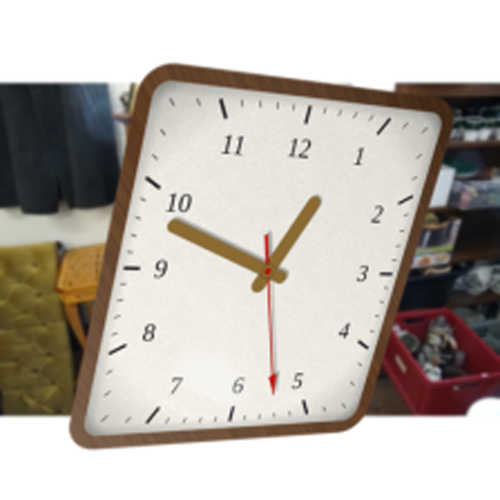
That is 12h48m27s
